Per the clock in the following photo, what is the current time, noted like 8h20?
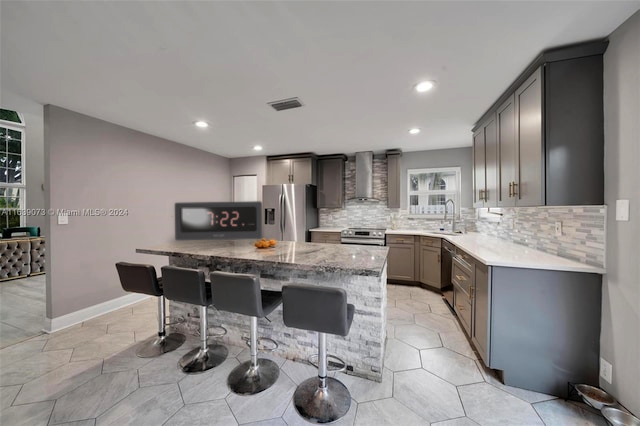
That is 7h22
